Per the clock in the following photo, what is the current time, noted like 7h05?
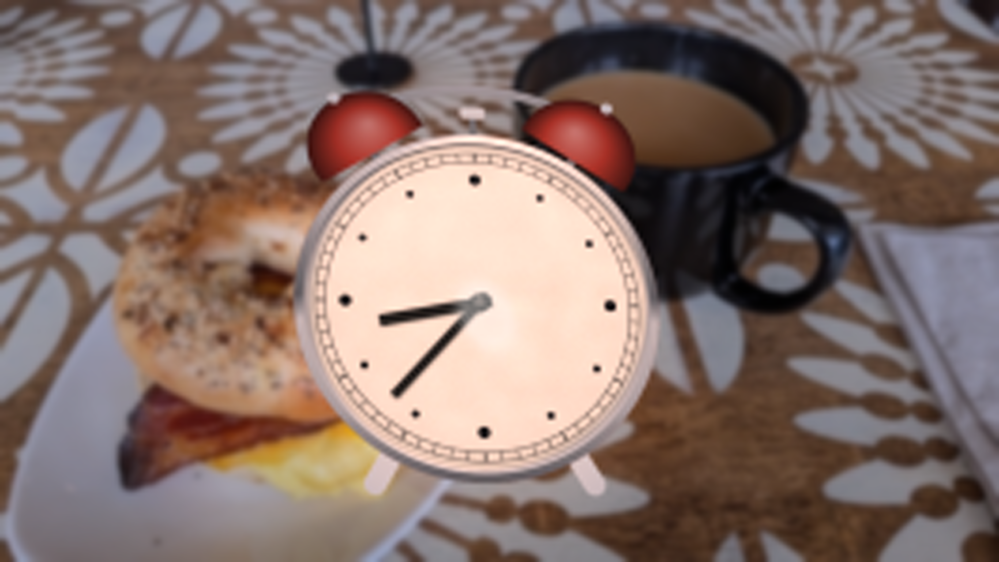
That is 8h37
